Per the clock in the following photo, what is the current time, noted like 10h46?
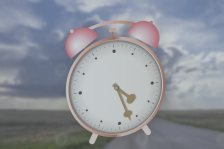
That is 4h27
